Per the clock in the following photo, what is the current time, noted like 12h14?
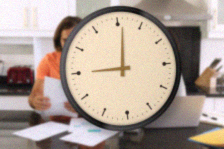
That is 9h01
